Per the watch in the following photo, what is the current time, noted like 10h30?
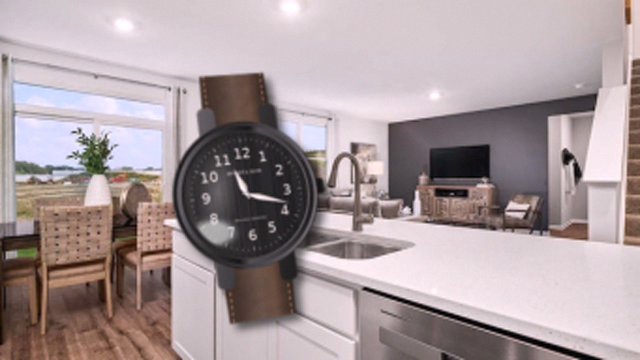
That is 11h18
